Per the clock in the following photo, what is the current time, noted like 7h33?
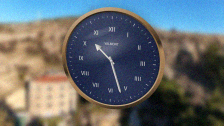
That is 10h27
